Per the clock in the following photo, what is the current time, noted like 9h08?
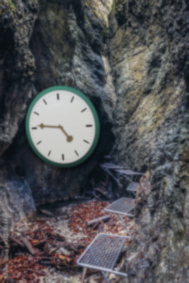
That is 4h46
